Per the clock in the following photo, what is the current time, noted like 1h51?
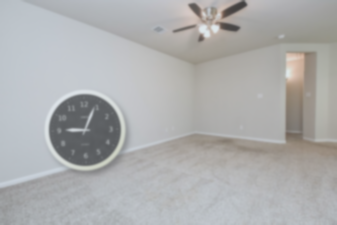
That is 9h04
